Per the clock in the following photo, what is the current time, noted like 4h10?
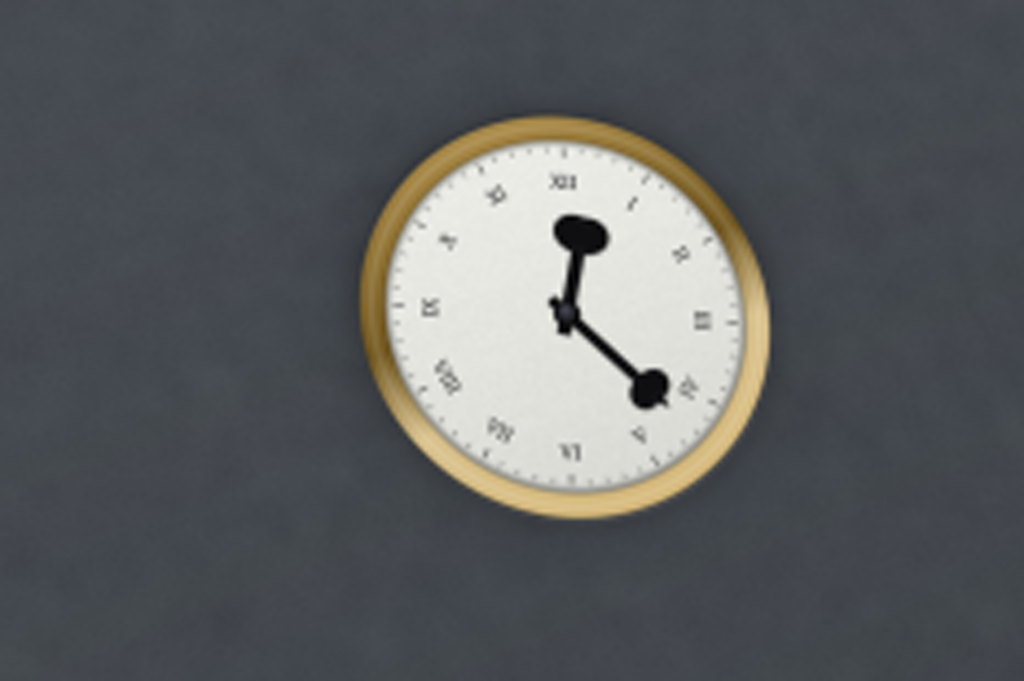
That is 12h22
